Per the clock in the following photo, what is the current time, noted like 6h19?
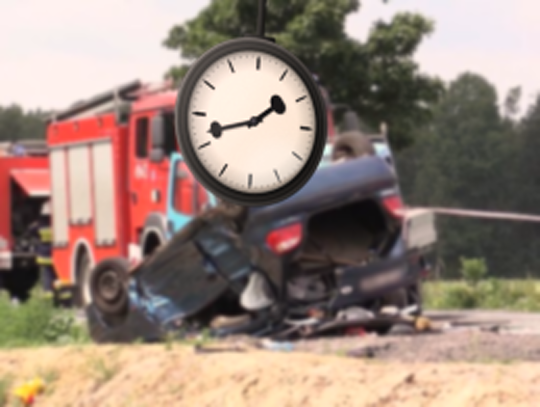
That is 1h42
